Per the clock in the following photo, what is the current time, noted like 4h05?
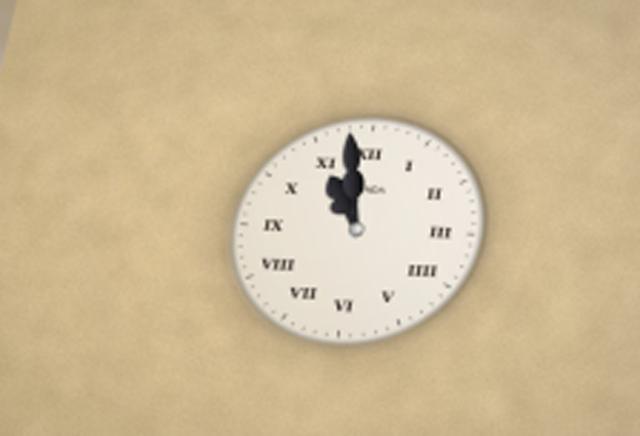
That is 10h58
